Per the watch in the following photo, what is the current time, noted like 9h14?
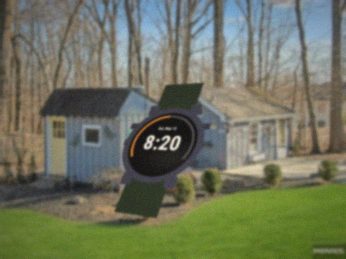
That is 8h20
